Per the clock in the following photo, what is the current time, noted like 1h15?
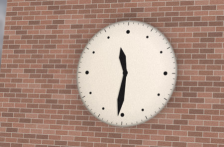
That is 11h31
